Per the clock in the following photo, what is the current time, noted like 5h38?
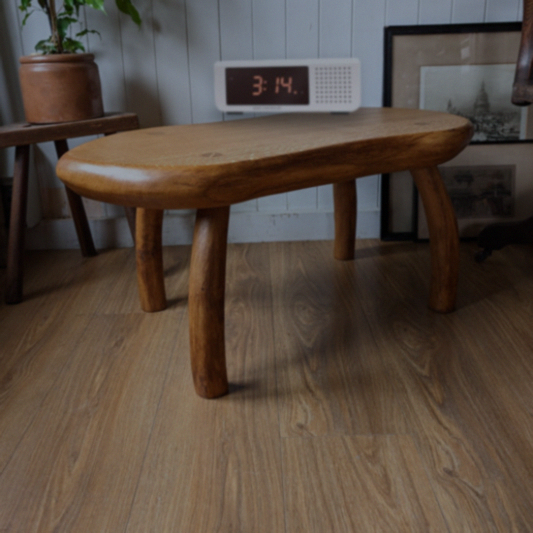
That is 3h14
